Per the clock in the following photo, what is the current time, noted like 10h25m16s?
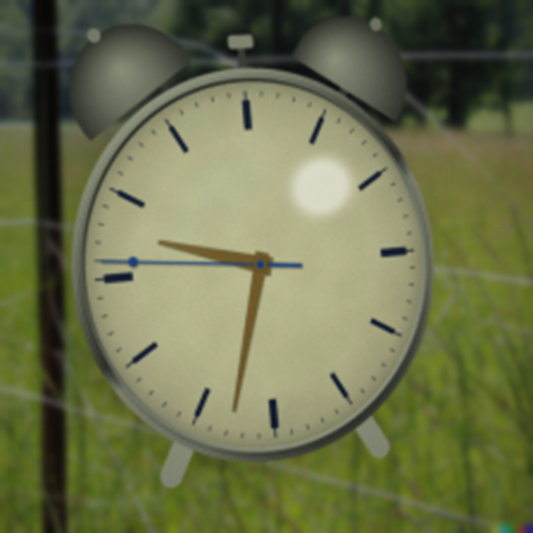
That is 9h32m46s
